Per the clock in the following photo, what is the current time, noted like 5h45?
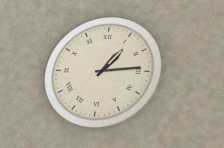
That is 1h14
